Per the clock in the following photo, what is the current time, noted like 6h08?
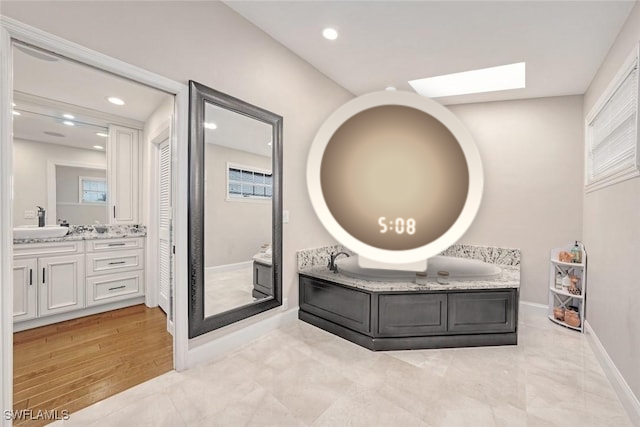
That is 5h08
